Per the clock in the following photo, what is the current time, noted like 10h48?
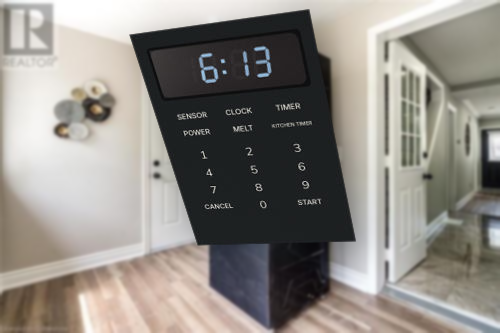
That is 6h13
